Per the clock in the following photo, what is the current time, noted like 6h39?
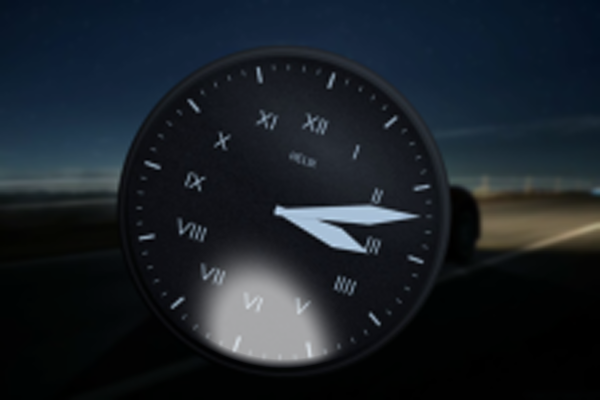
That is 3h12
